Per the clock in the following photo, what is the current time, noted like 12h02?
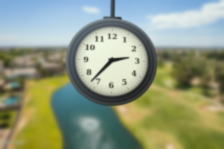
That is 2h37
